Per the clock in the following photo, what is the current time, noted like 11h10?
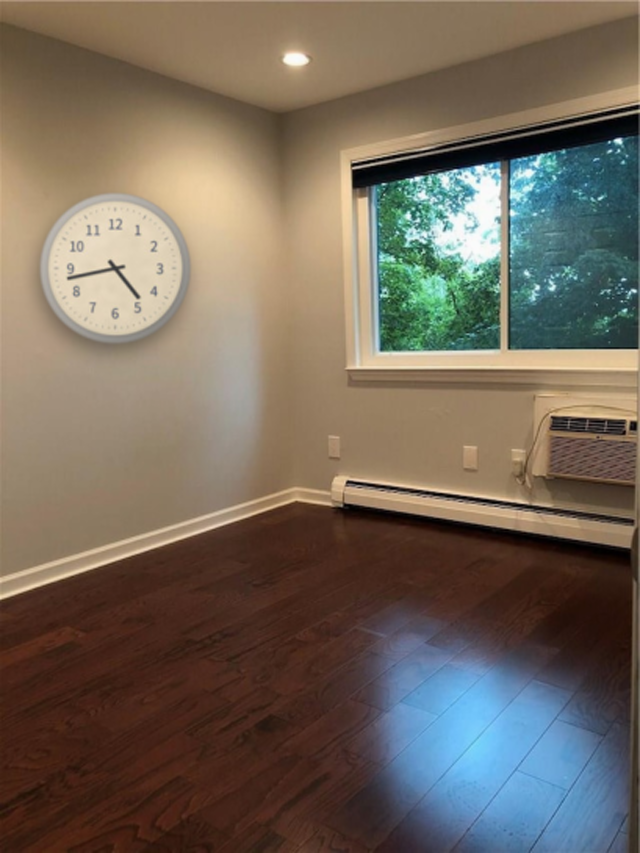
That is 4h43
